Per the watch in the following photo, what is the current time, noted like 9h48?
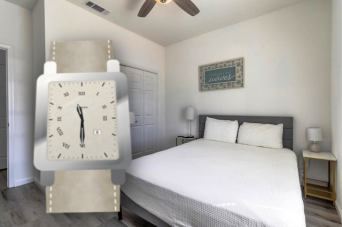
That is 11h30
